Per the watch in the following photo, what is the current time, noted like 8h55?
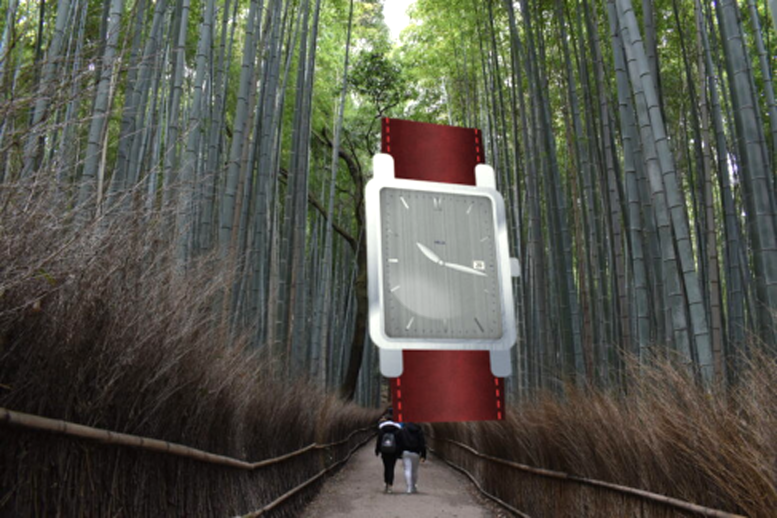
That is 10h17
